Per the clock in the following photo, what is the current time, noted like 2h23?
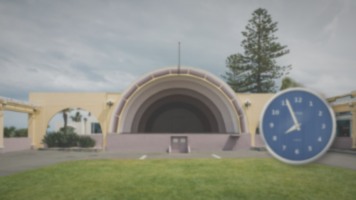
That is 7h56
